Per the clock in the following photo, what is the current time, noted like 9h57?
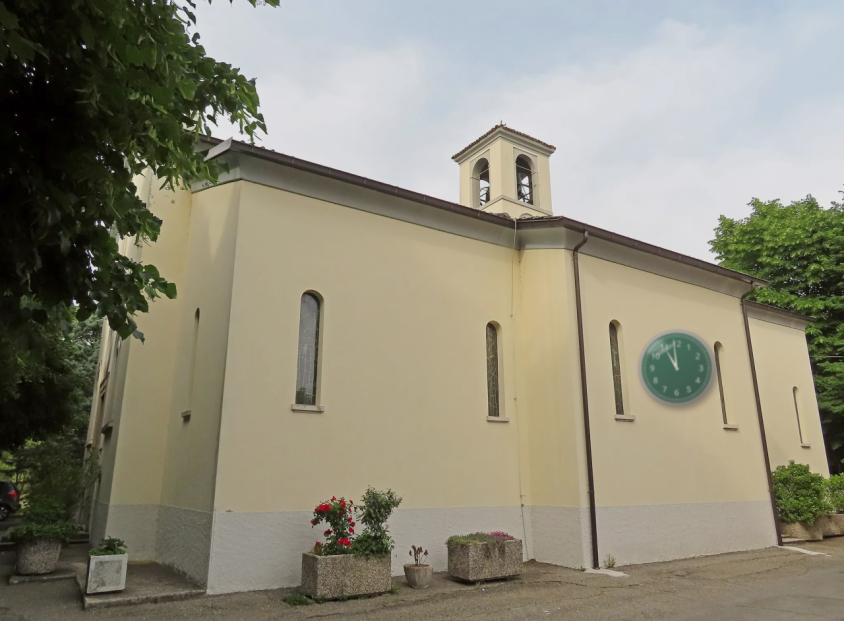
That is 10h59
